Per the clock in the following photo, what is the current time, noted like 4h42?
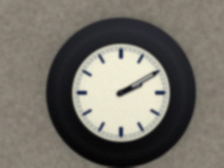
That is 2h10
